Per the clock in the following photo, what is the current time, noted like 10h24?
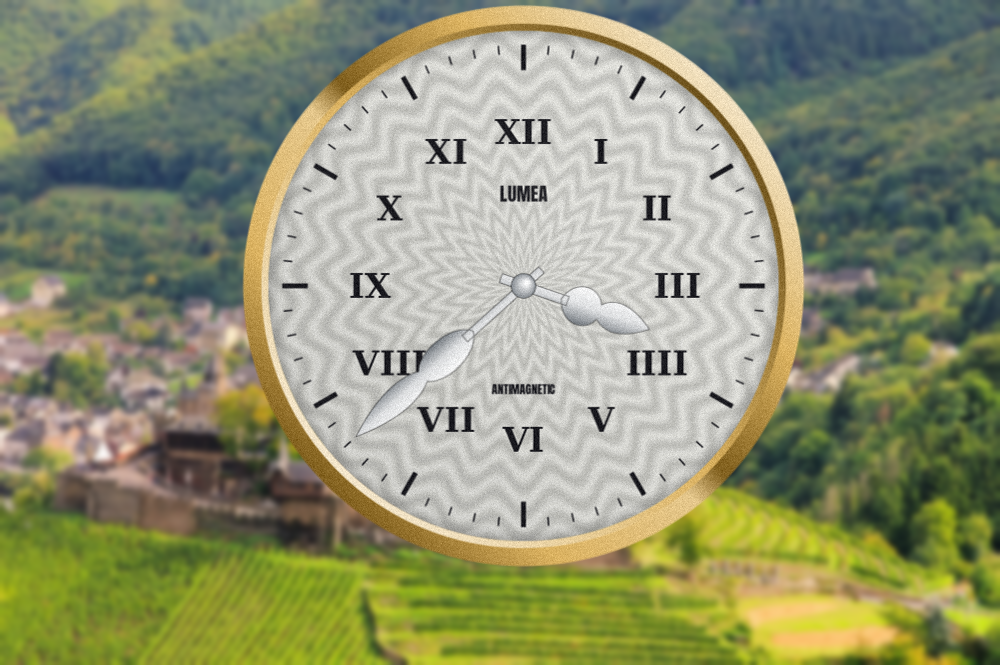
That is 3h38
